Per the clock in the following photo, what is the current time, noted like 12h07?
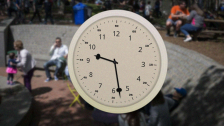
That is 9h28
